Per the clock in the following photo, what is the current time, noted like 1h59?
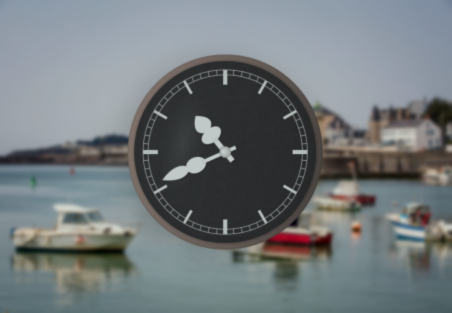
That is 10h41
